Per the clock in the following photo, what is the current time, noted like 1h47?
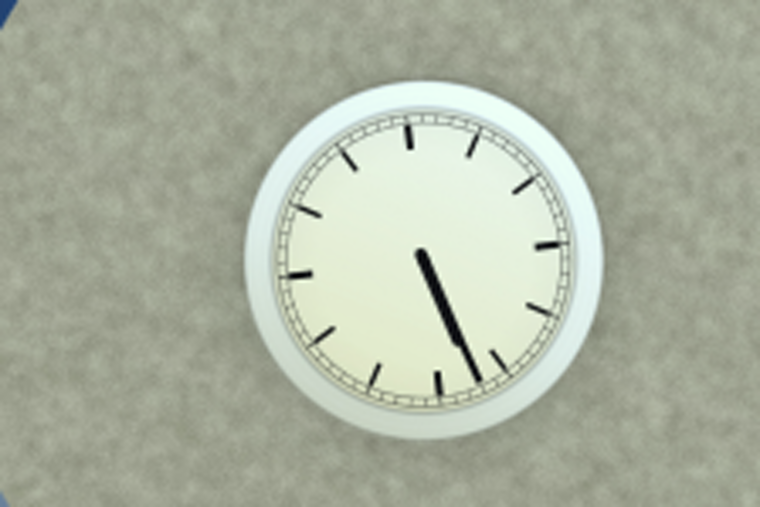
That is 5h27
